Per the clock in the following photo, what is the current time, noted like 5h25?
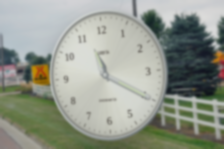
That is 11h20
